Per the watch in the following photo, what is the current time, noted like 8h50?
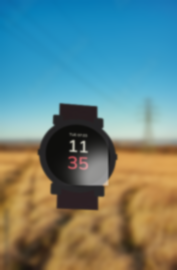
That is 11h35
